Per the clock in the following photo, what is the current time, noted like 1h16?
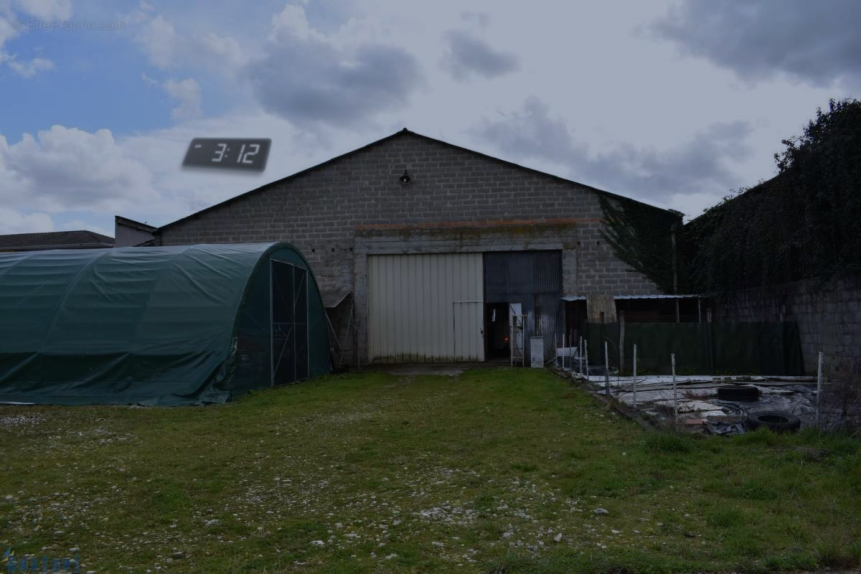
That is 3h12
